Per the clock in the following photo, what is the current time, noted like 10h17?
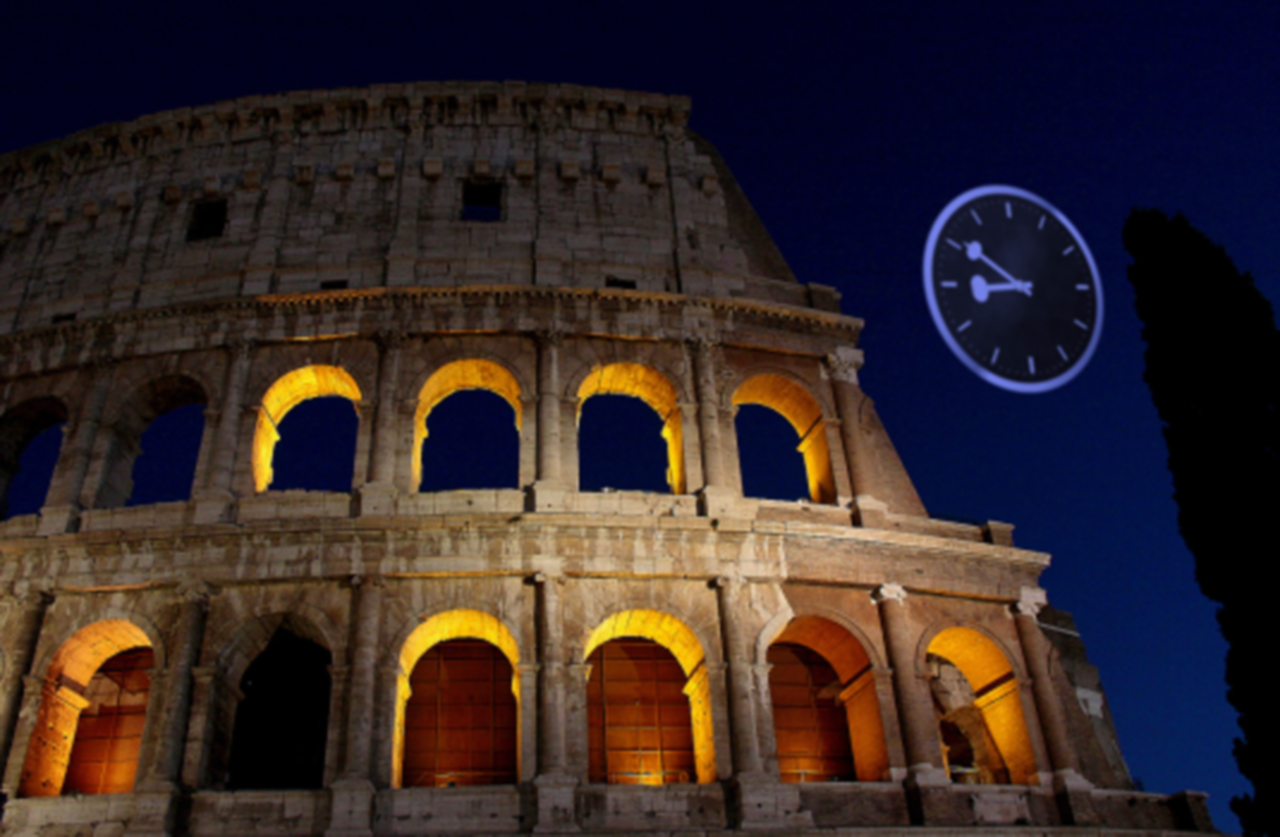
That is 8h51
